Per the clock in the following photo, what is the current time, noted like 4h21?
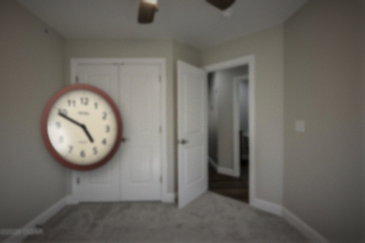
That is 4h49
